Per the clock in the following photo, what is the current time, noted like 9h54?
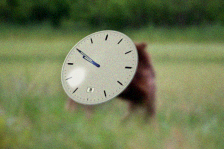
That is 9h50
